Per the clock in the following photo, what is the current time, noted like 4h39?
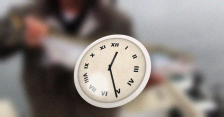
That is 12h26
